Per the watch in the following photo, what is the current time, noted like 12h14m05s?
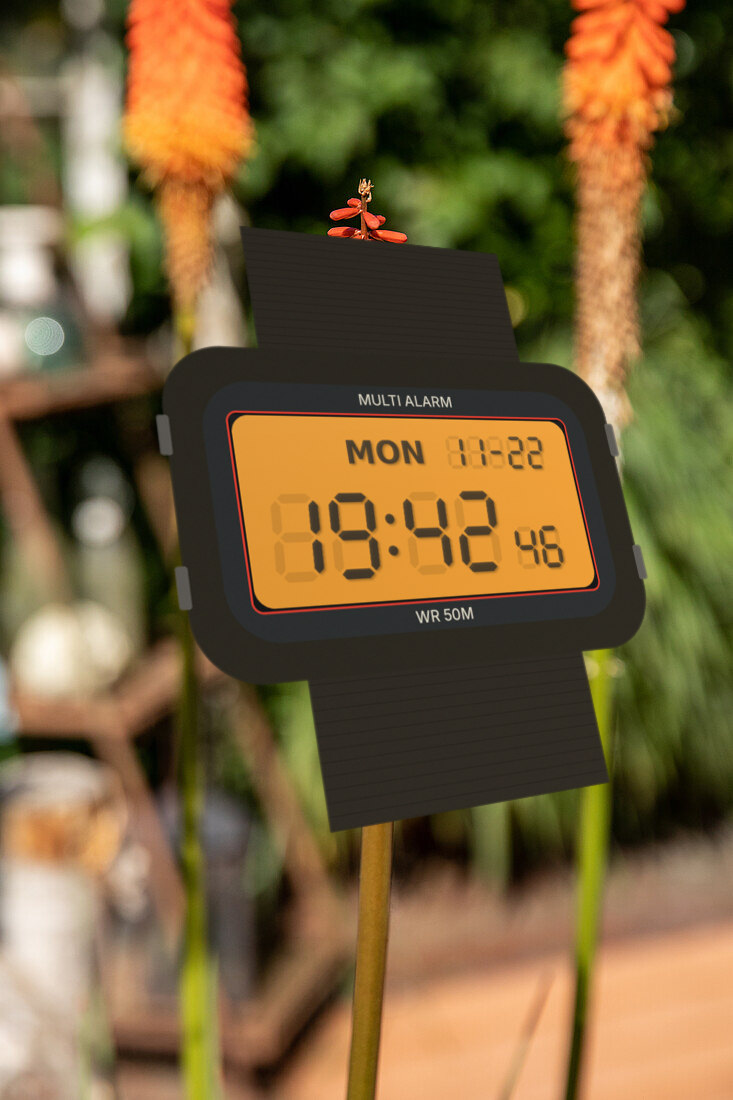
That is 19h42m46s
